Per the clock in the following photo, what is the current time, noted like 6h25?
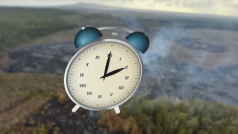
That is 2h00
